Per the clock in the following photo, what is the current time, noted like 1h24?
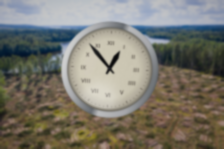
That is 12h53
